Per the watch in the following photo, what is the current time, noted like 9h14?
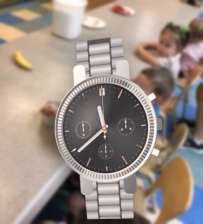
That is 11h39
